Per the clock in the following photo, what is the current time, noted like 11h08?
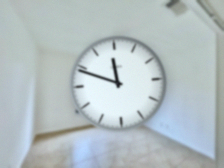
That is 11h49
